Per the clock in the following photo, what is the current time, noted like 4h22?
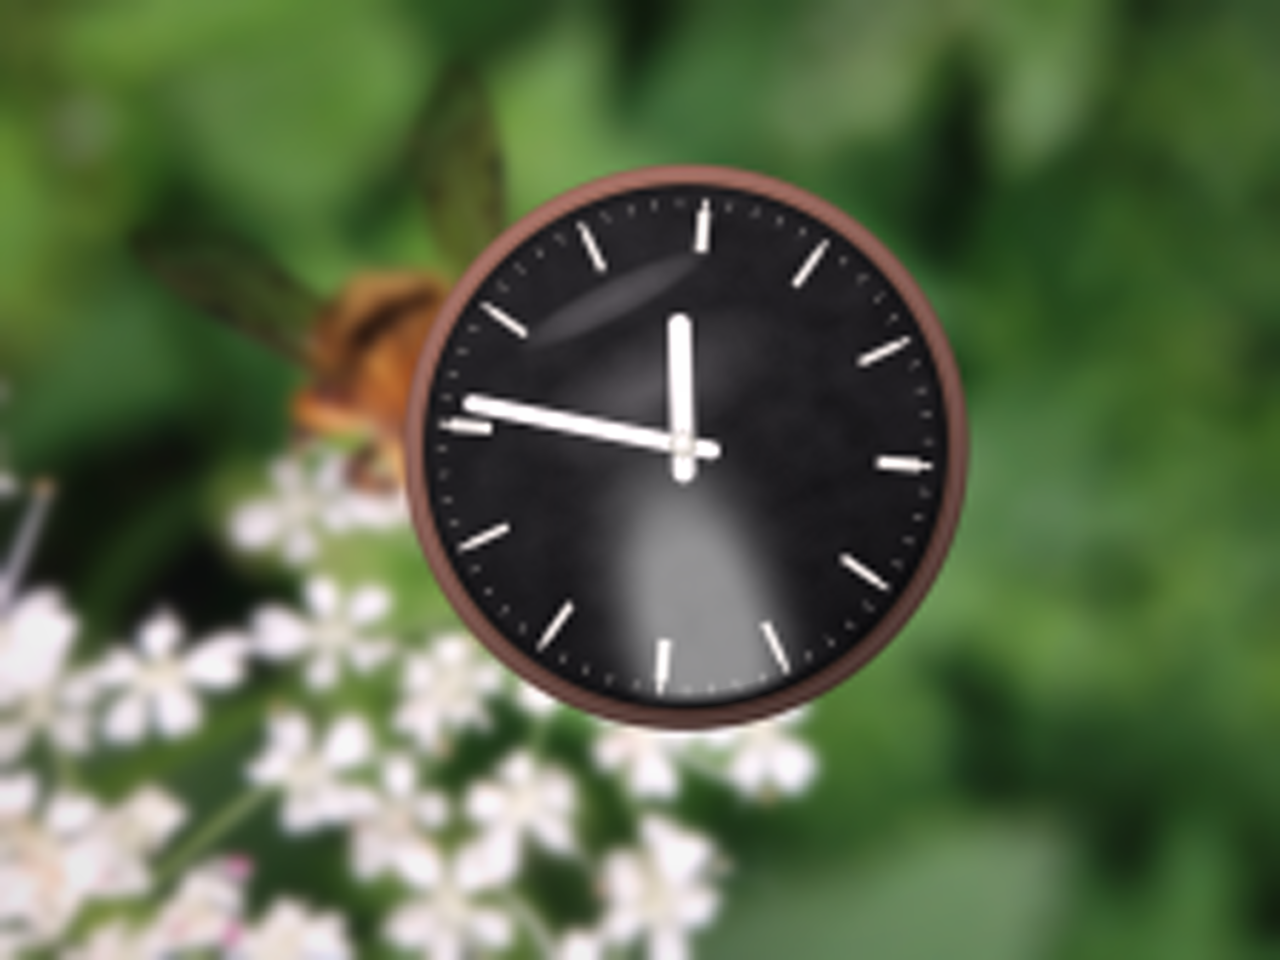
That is 11h46
